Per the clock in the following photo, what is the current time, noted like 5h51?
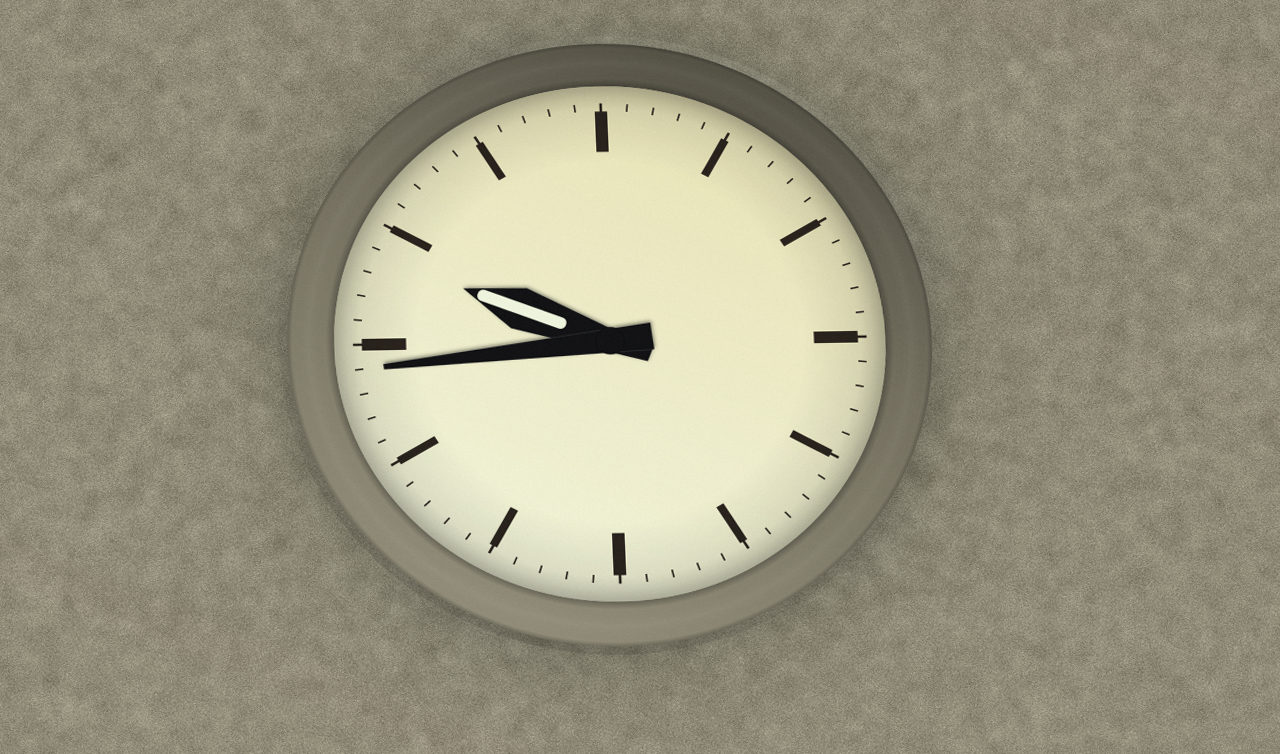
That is 9h44
